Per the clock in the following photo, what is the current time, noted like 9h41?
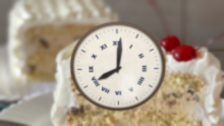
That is 8h01
